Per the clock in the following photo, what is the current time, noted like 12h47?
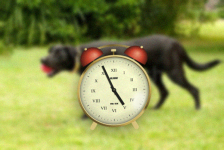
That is 4h56
